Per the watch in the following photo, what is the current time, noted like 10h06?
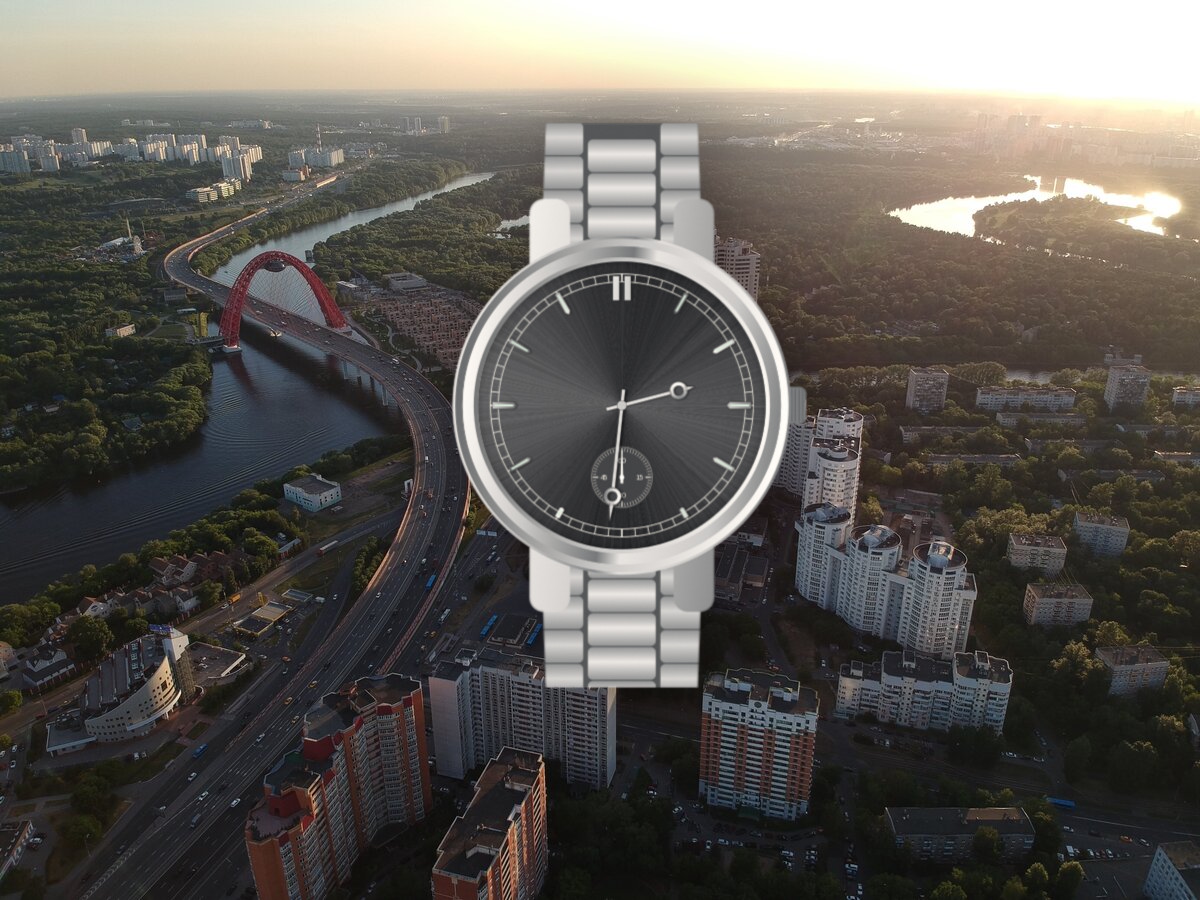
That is 2h31
